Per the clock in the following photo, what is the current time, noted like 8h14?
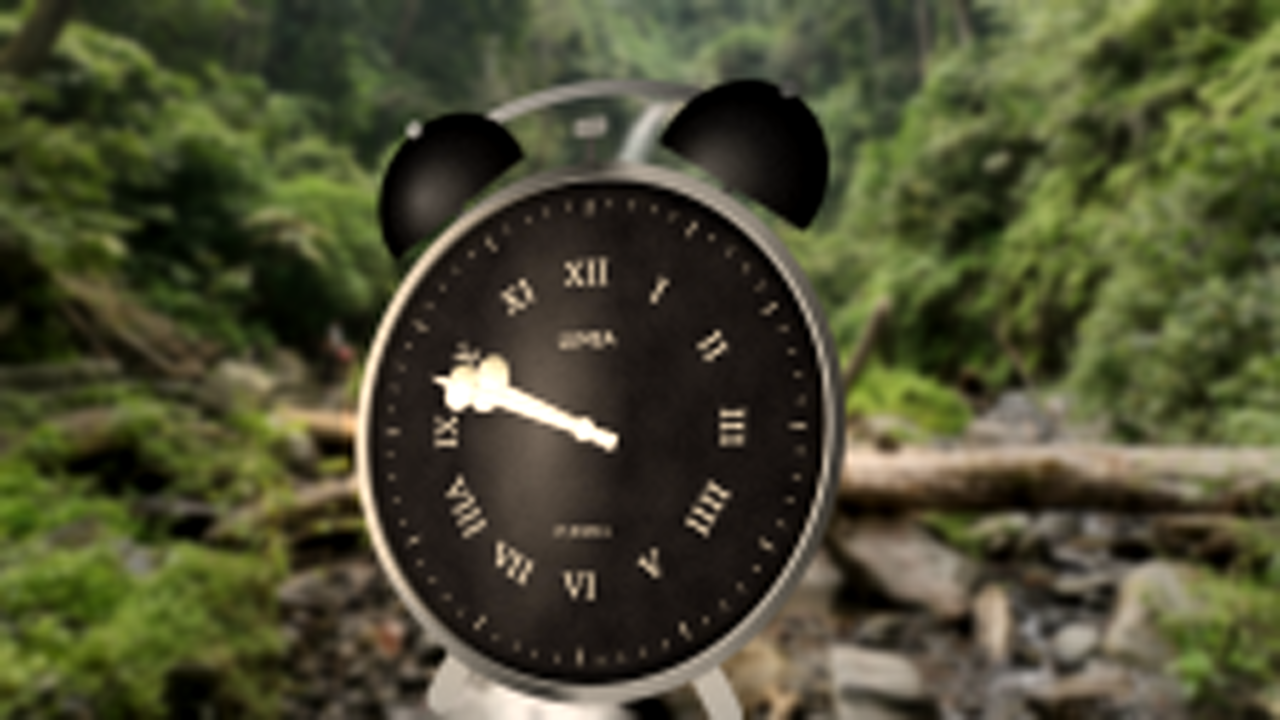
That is 9h48
